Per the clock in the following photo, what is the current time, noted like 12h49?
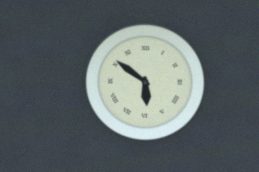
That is 5h51
